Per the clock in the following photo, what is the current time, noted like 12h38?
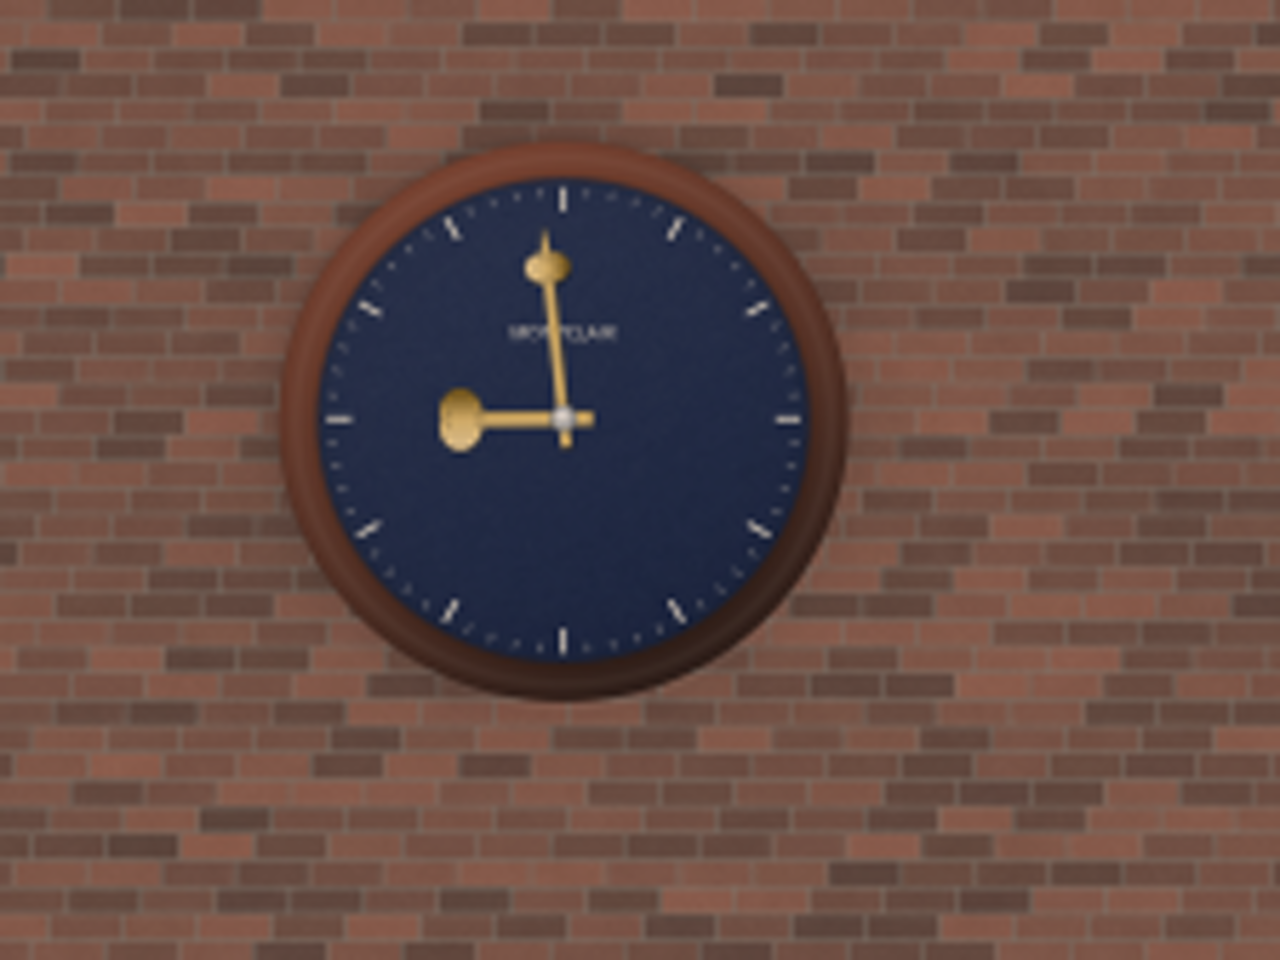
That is 8h59
